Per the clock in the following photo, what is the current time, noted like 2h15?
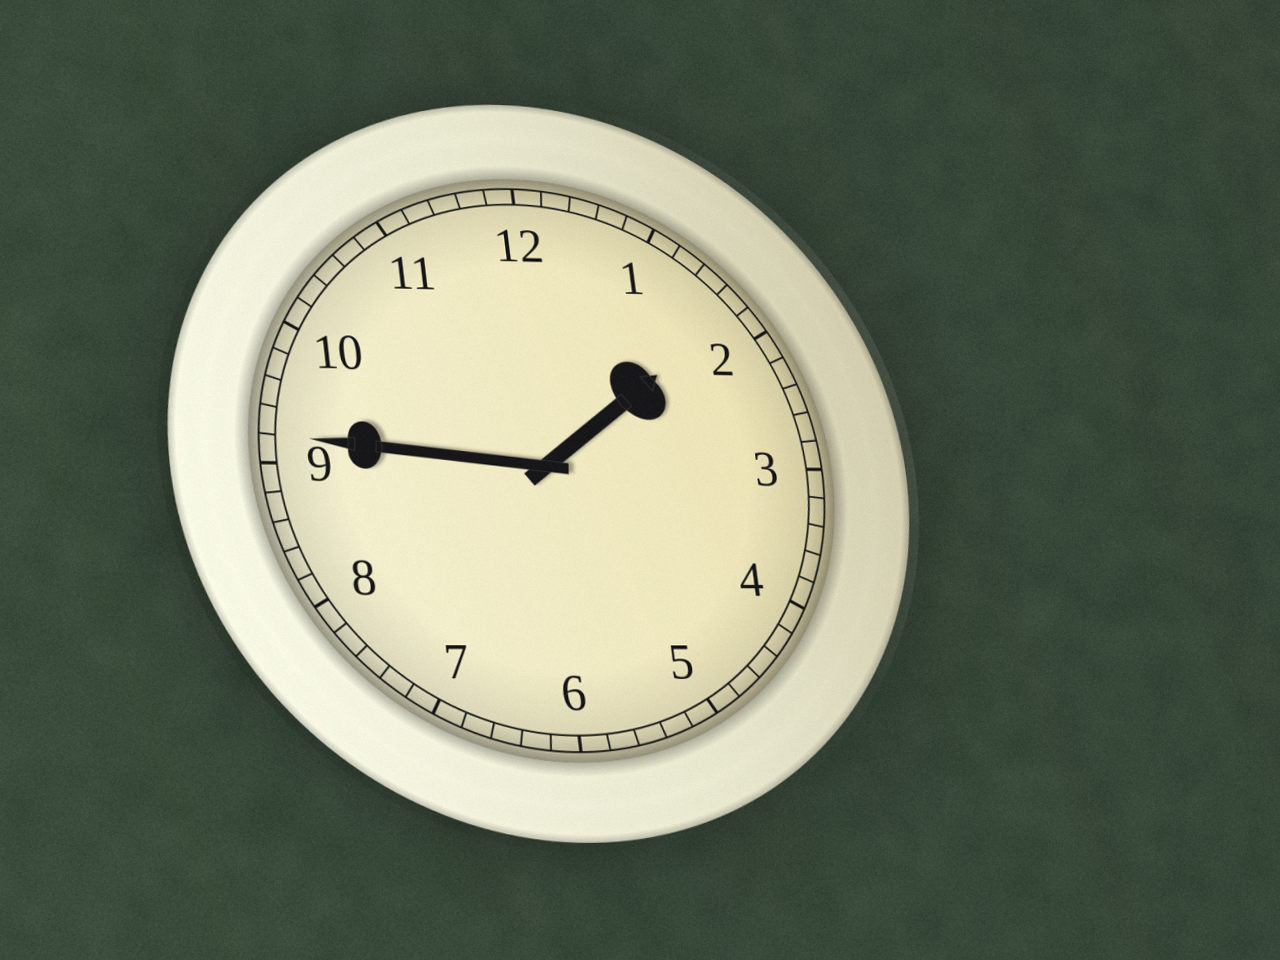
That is 1h46
